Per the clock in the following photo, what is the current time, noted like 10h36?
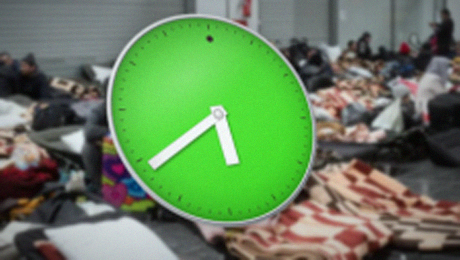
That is 5h39
